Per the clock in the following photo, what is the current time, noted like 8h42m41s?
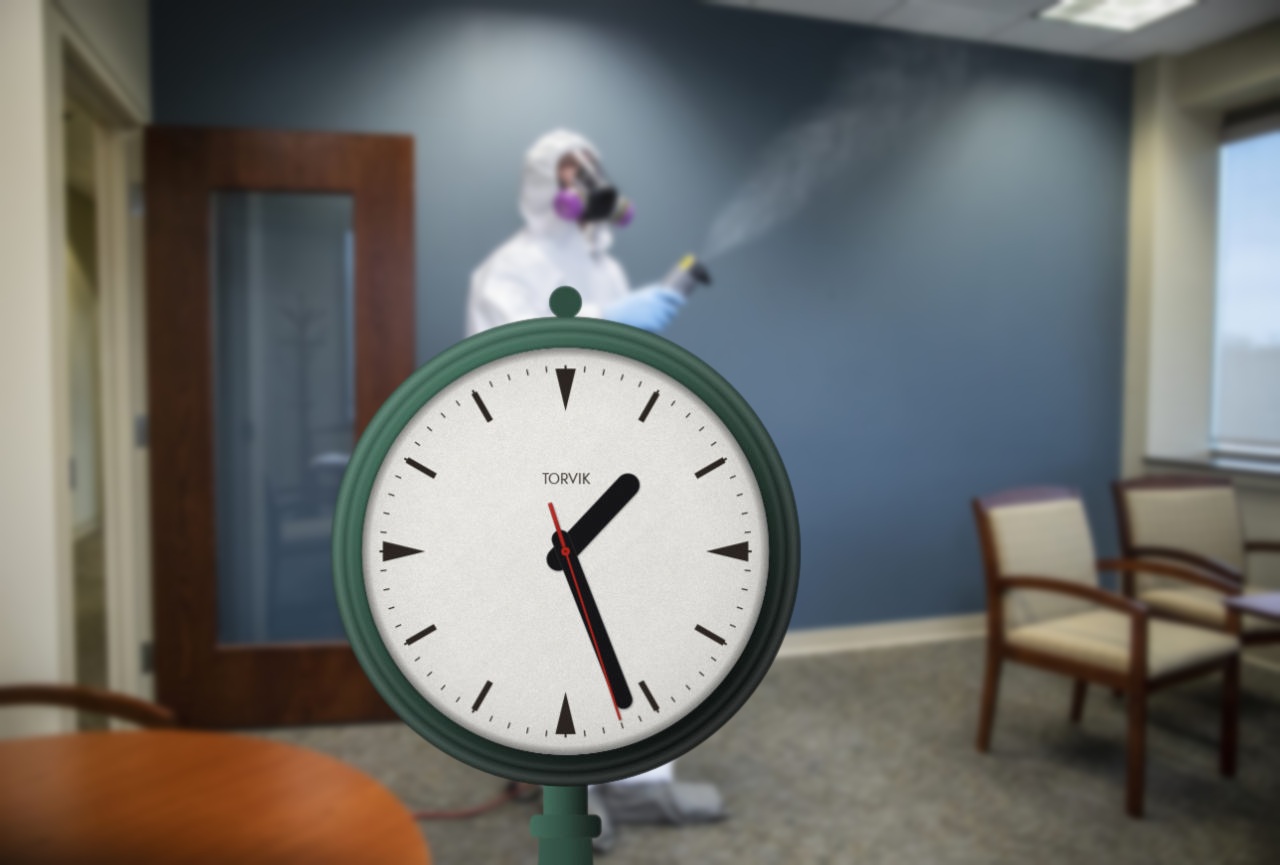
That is 1h26m27s
